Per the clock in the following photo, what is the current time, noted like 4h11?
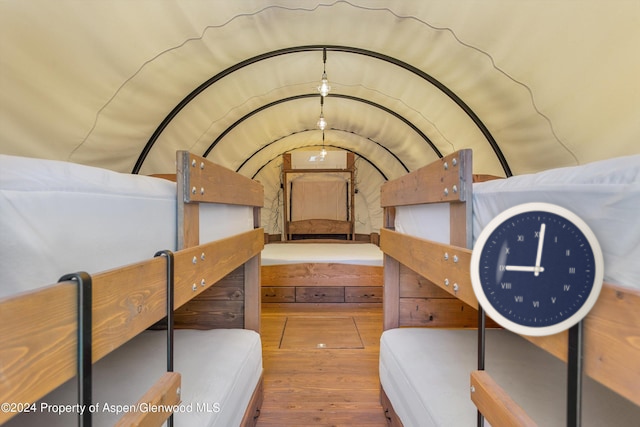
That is 9h01
